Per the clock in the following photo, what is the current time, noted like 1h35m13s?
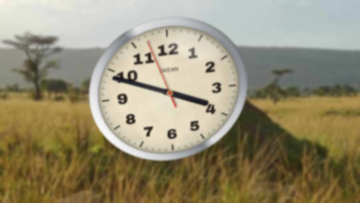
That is 3h48m57s
